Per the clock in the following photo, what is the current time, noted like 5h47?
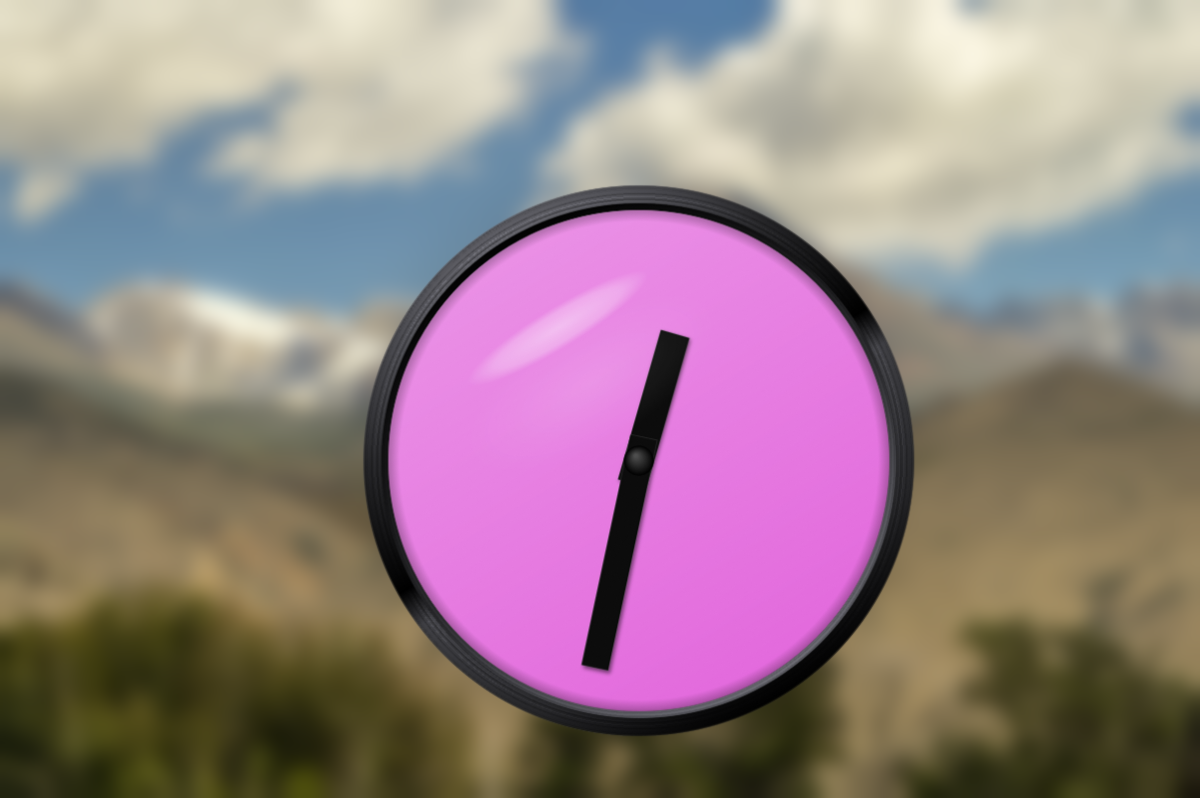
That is 12h32
